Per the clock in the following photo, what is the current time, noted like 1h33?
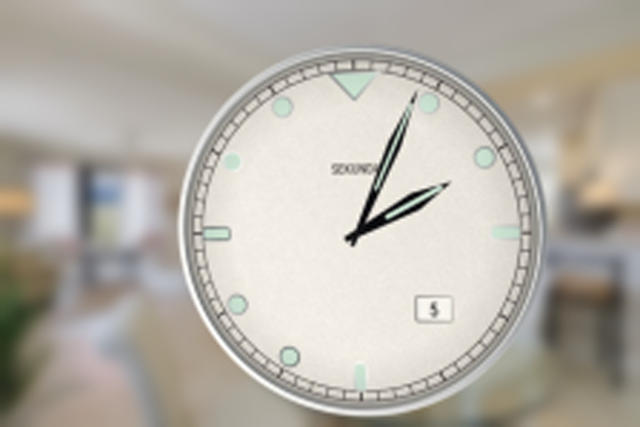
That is 2h04
